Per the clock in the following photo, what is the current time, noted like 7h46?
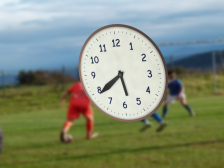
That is 5h39
